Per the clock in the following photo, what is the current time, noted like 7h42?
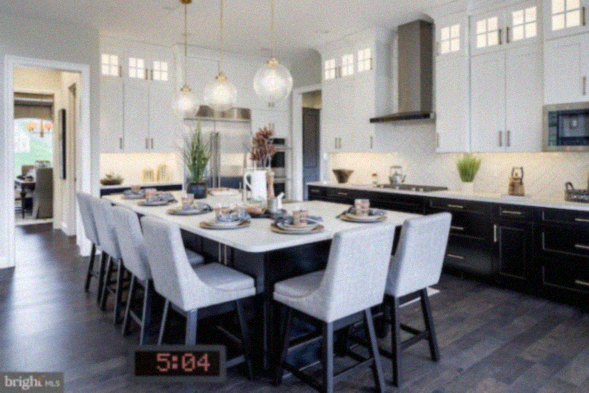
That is 5h04
